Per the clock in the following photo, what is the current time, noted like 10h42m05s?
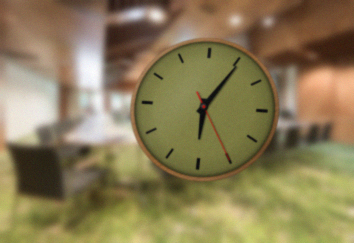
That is 6h05m25s
